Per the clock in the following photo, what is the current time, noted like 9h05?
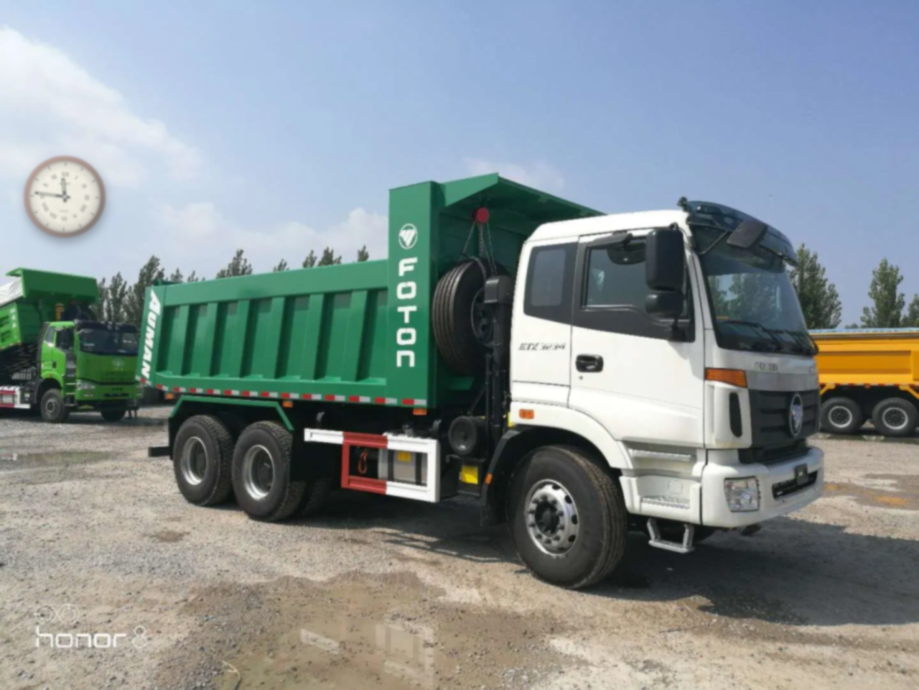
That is 11h46
